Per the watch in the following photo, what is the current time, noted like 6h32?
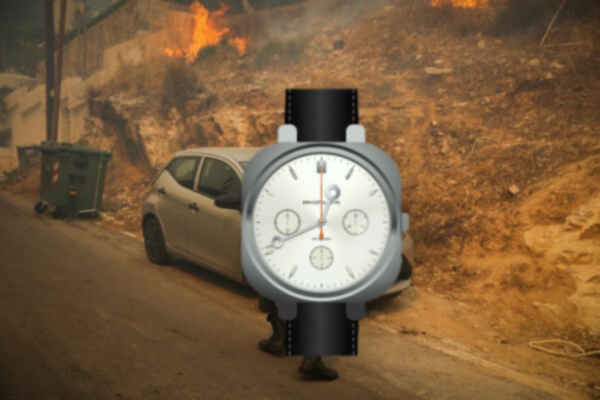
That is 12h41
